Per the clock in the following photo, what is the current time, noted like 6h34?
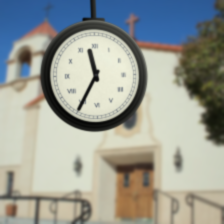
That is 11h35
